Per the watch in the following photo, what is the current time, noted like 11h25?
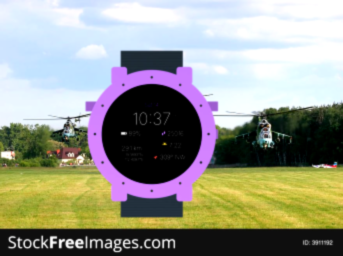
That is 10h37
